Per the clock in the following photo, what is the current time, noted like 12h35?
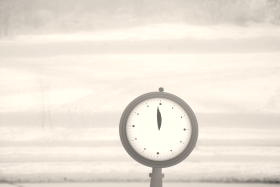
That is 11h59
